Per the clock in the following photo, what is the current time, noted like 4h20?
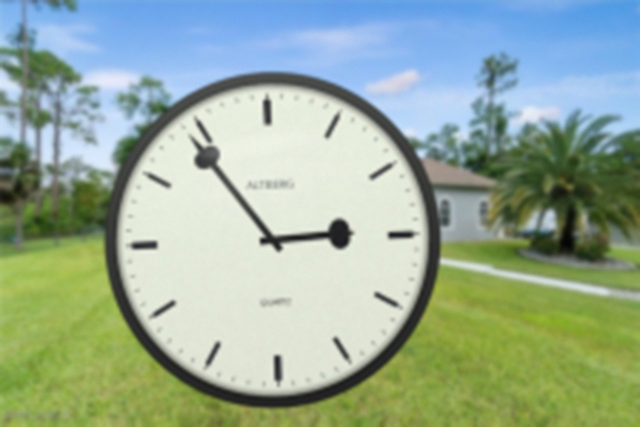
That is 2h54
